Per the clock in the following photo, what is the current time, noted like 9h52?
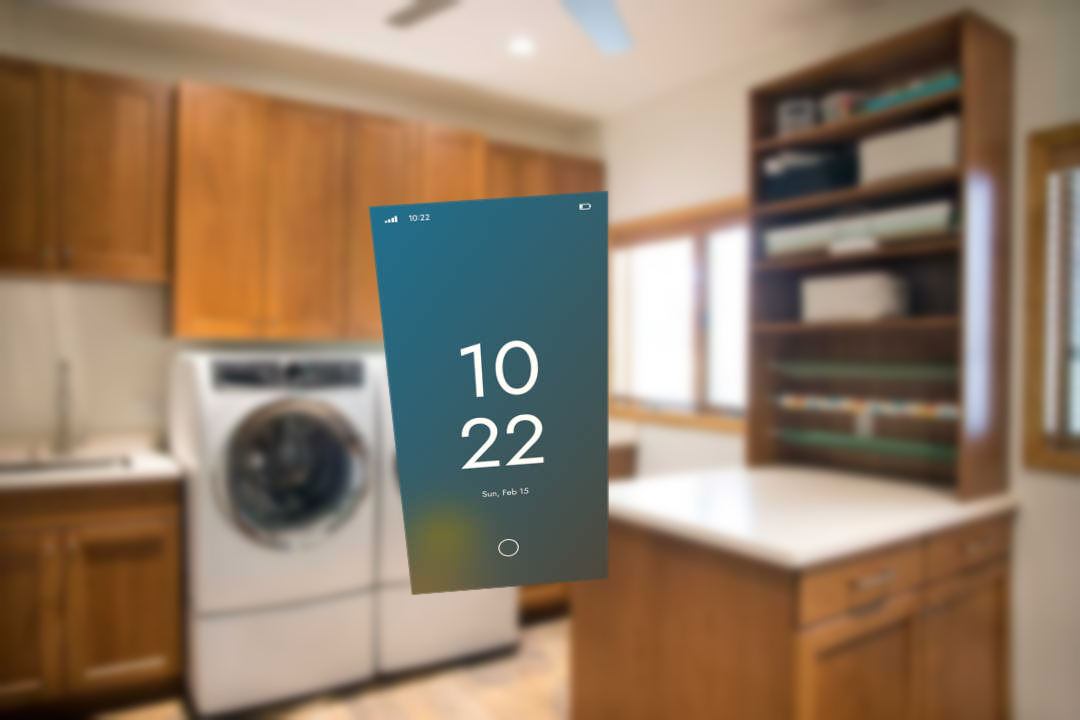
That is 10h22
